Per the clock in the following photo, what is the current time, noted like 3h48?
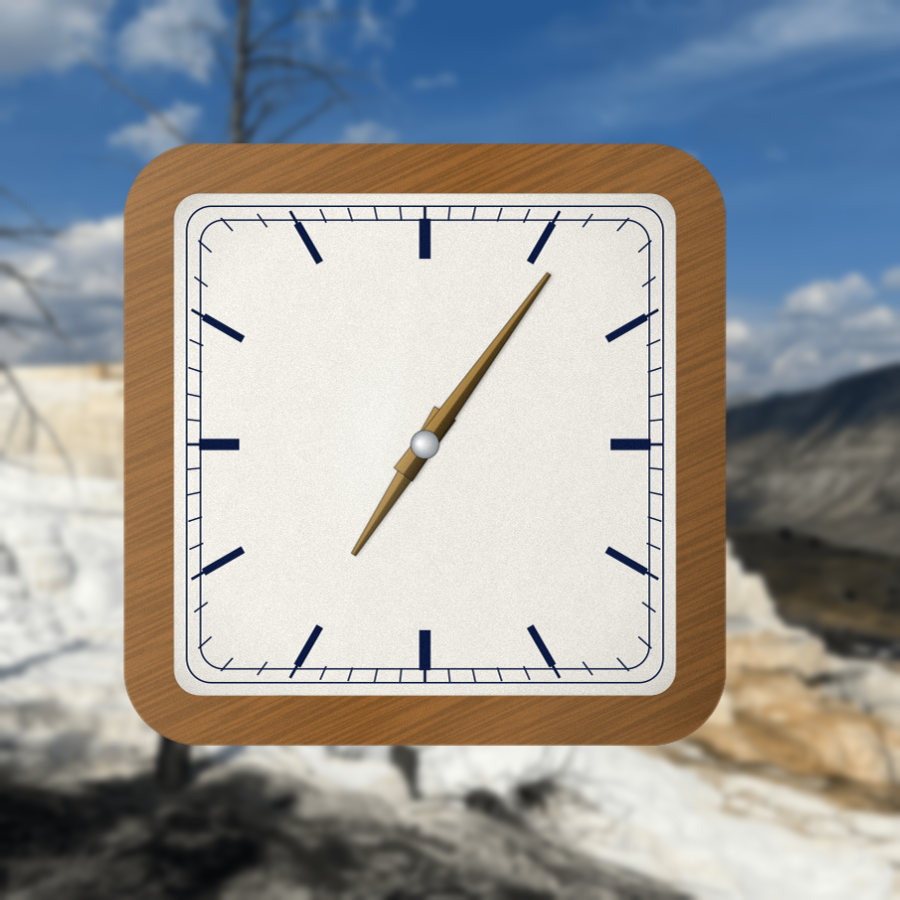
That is 7h06
